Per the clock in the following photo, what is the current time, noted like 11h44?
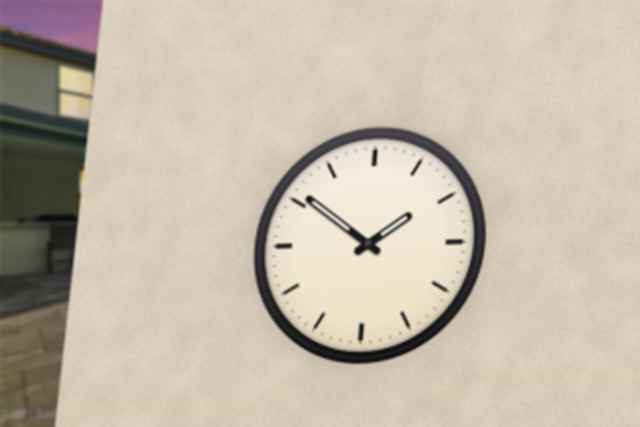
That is 1h51
